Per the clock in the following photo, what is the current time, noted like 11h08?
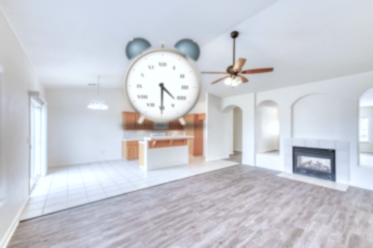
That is 4h30
